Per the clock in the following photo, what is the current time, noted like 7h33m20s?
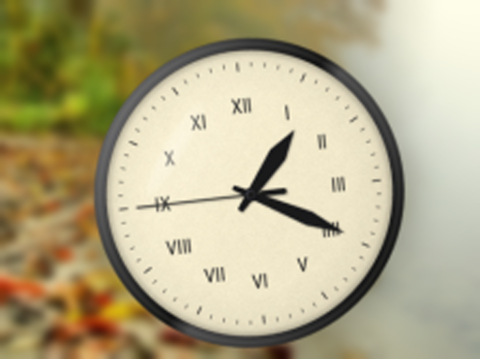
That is 1h19m45s
